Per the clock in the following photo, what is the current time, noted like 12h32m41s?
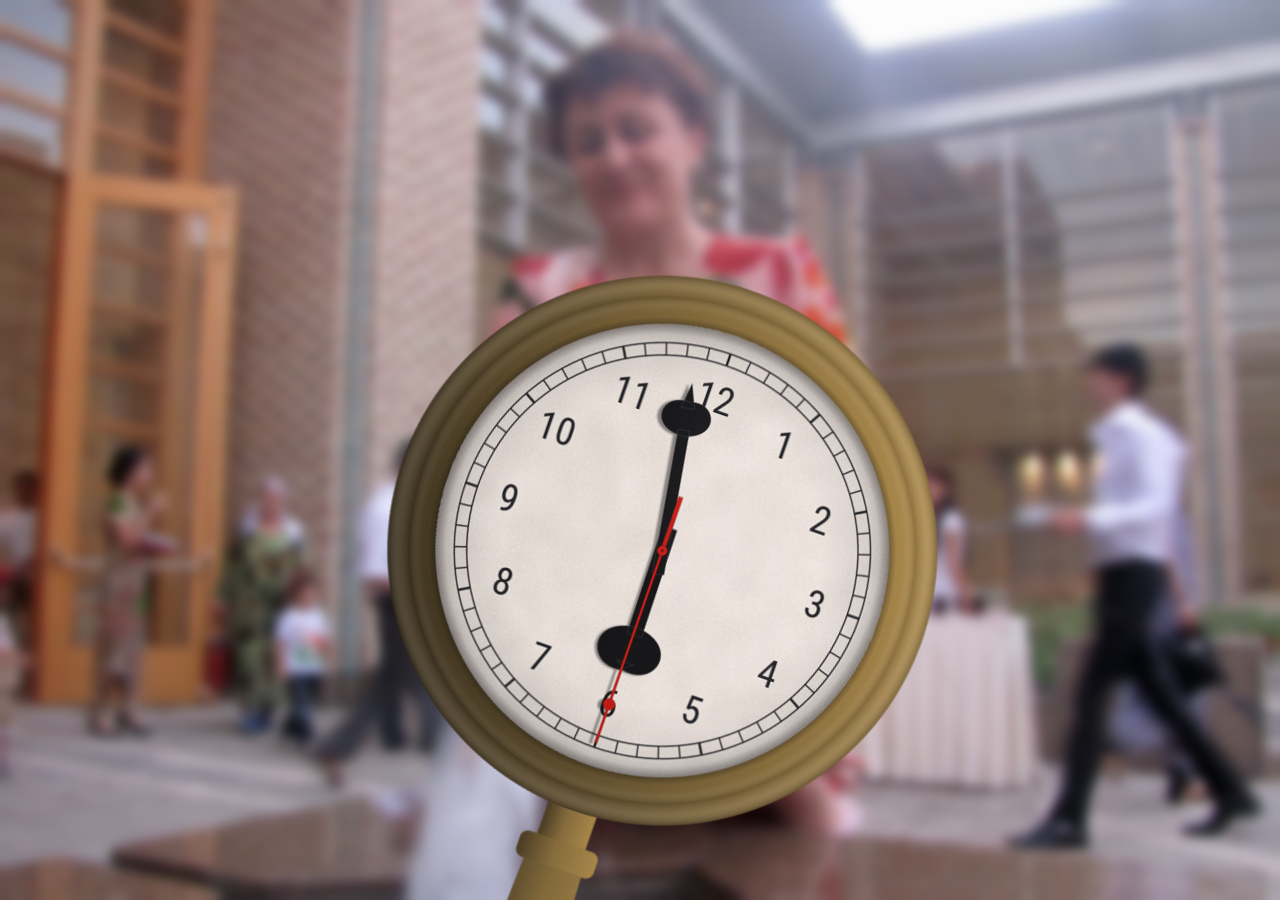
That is 5h58m30s
